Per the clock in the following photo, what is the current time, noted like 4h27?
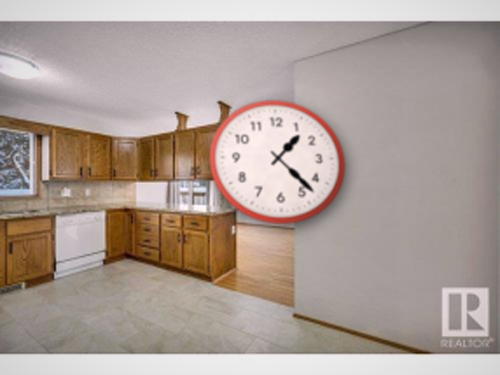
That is 1h23
